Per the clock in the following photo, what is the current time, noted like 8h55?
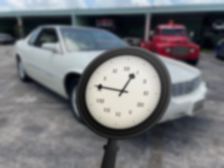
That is 12h46
